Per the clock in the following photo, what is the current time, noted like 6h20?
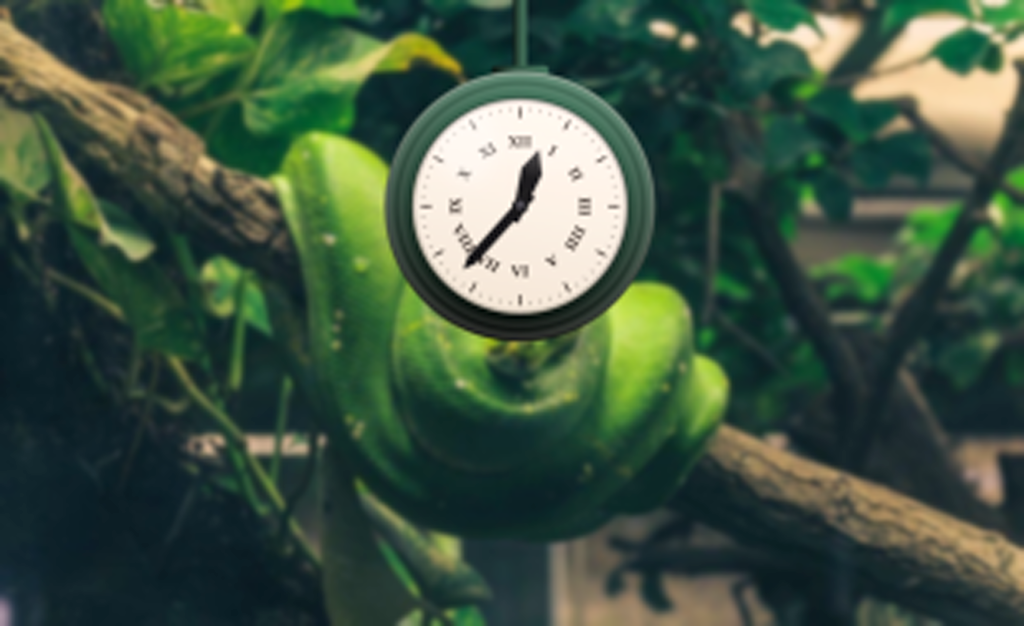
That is 12h37
